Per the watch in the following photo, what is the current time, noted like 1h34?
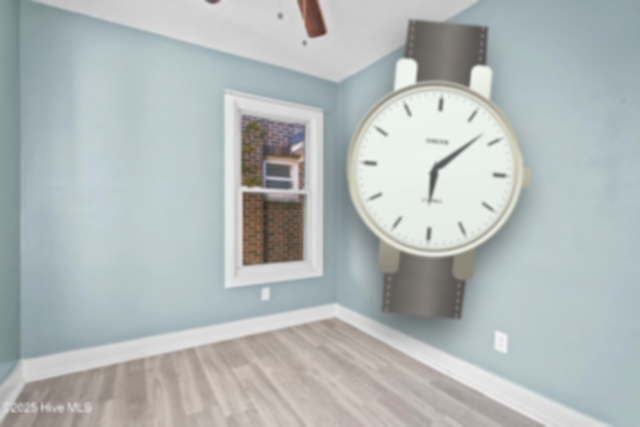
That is 6h08
